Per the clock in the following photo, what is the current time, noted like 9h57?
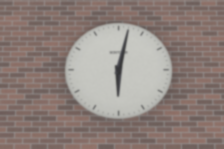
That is 6h02
